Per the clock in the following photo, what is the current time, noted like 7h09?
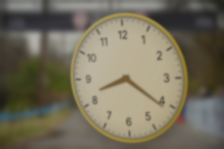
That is 8h21
